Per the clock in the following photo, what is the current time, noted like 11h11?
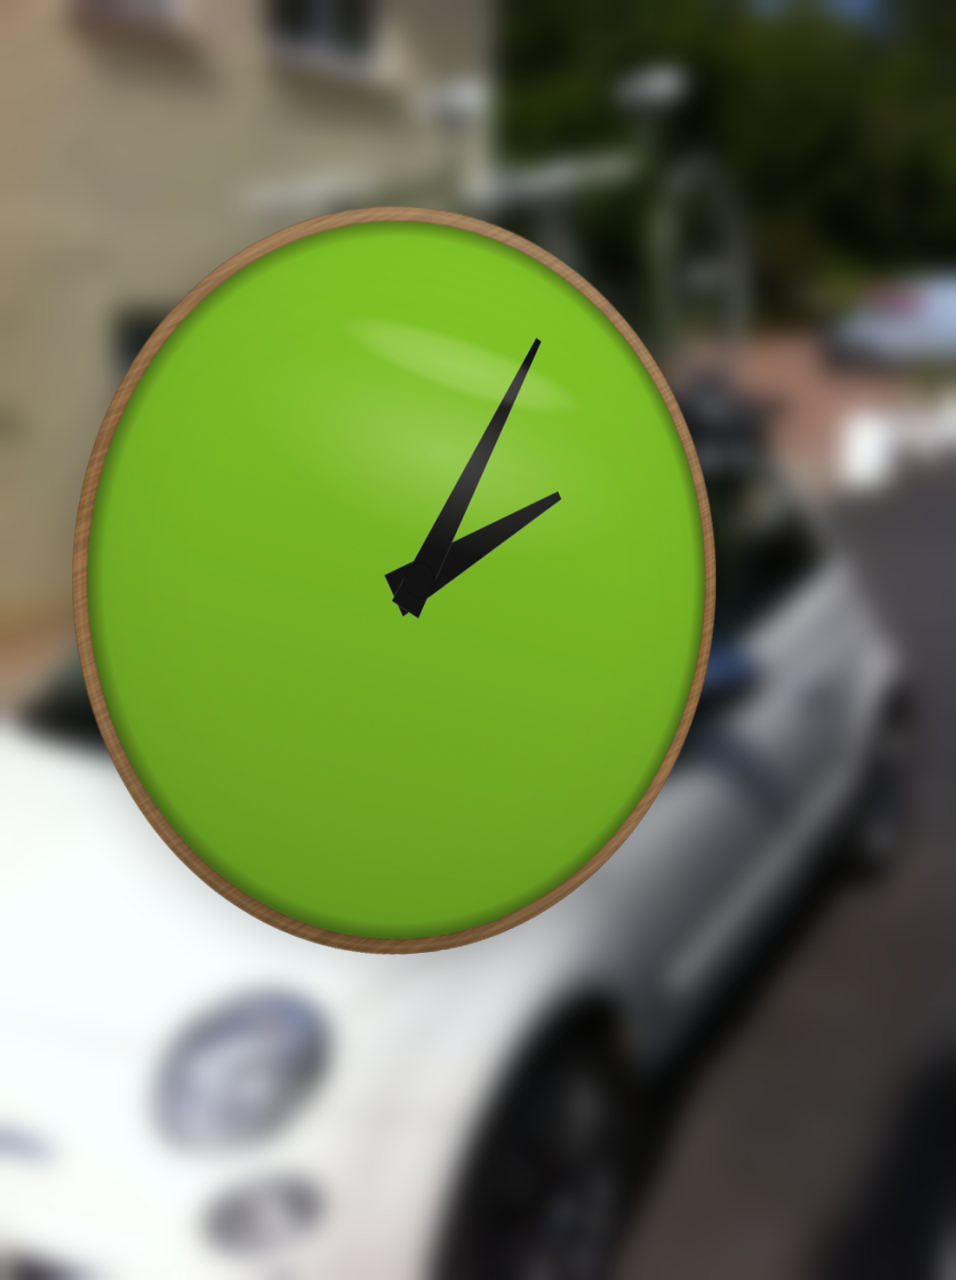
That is 2h05
